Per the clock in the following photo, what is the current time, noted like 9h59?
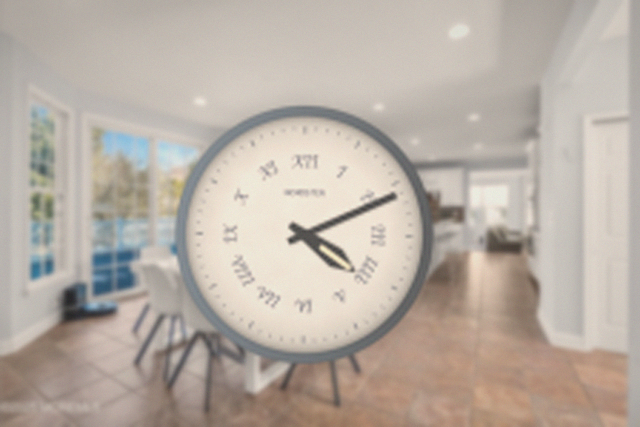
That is 4h11
